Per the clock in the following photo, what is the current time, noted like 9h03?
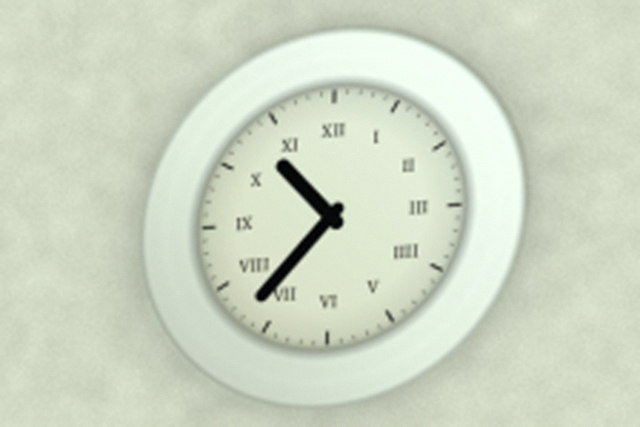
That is 10h37
